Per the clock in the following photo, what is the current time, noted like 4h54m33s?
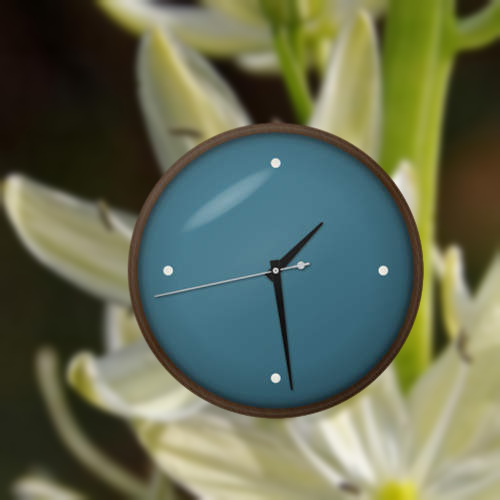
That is 1h28m43s
